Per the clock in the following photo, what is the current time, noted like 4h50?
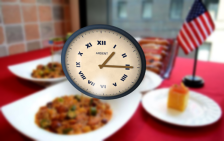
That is 1h15
